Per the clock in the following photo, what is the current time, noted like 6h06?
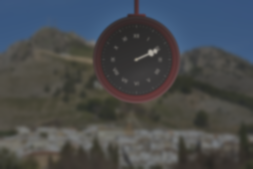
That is 2h11
